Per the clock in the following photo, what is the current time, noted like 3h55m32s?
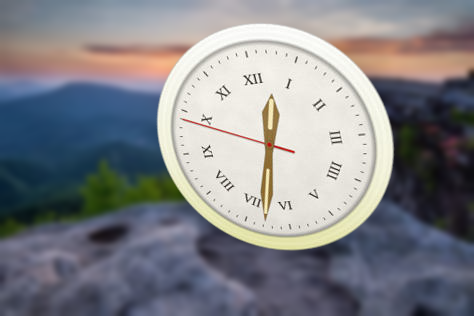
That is 12h32m49s
